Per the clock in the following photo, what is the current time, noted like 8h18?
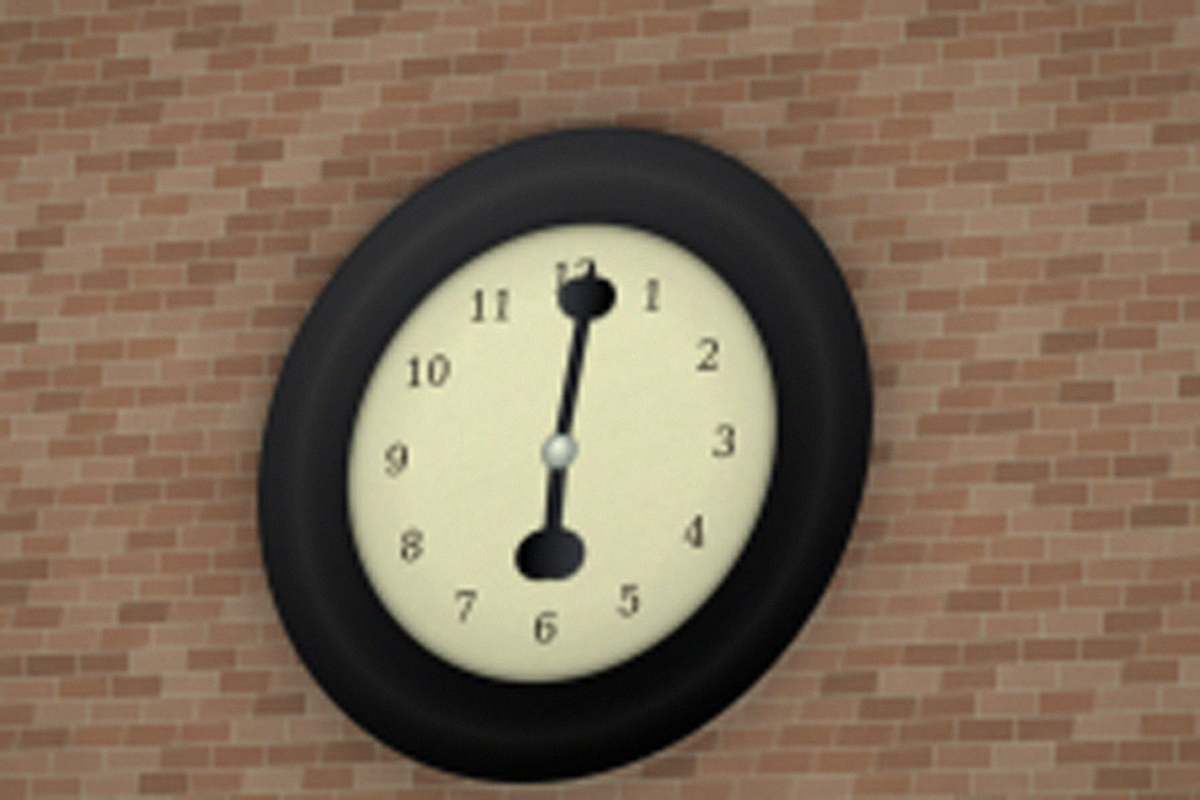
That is 6h01
